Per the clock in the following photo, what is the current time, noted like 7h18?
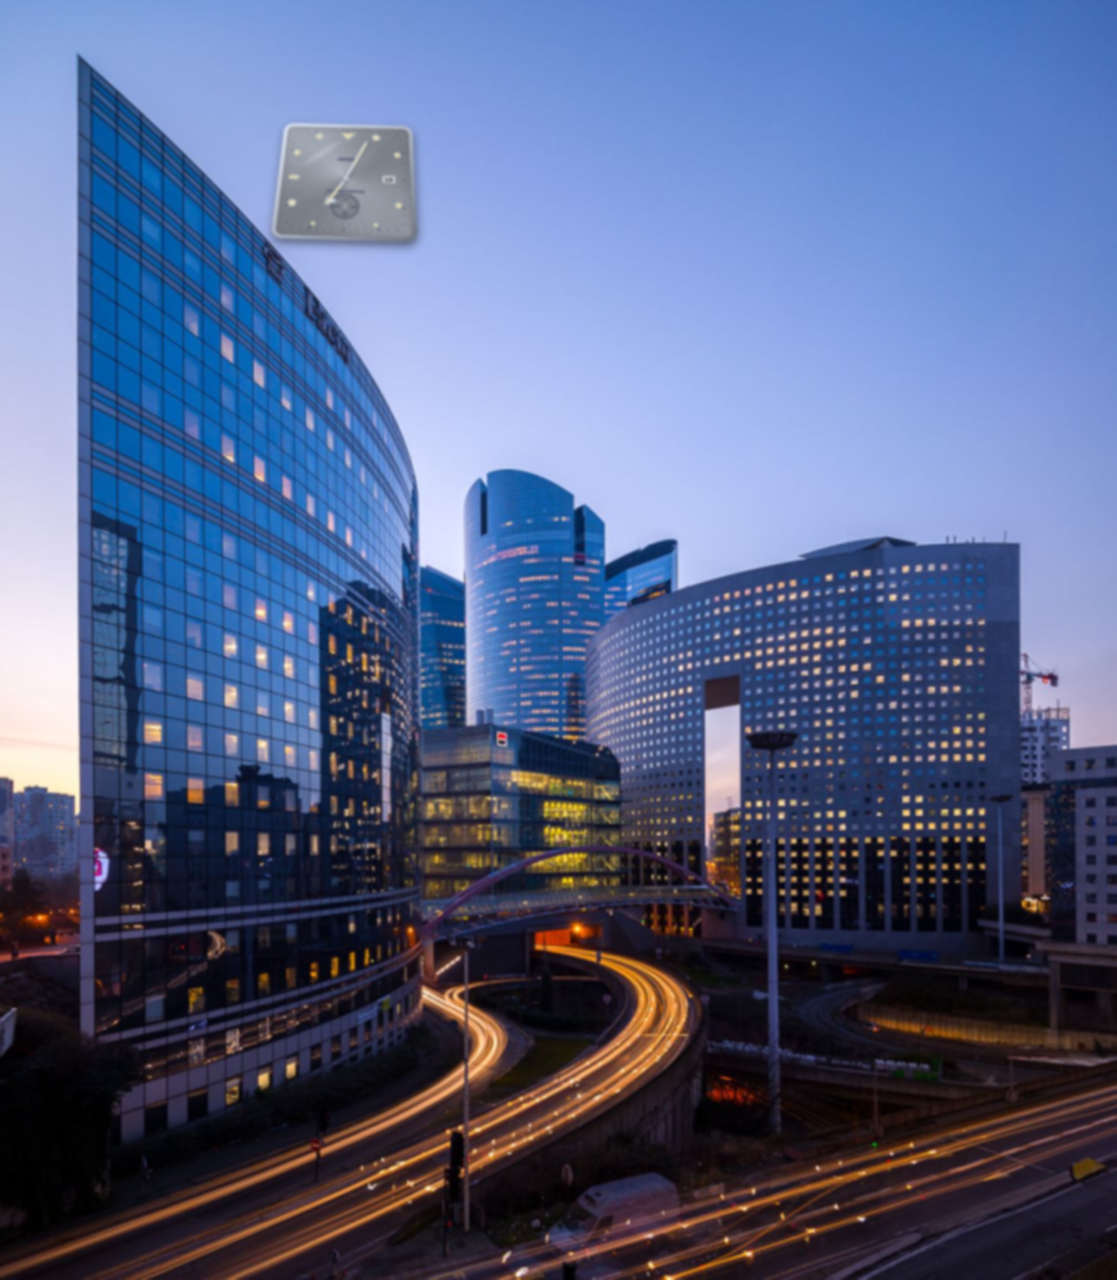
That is 7h04
